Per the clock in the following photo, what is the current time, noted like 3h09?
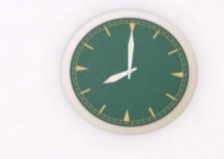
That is 8h00
